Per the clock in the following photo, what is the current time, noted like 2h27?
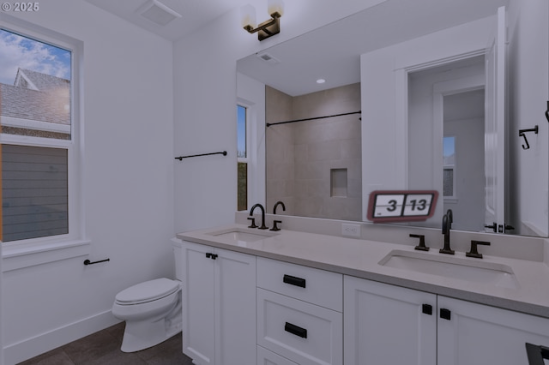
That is 3h13
